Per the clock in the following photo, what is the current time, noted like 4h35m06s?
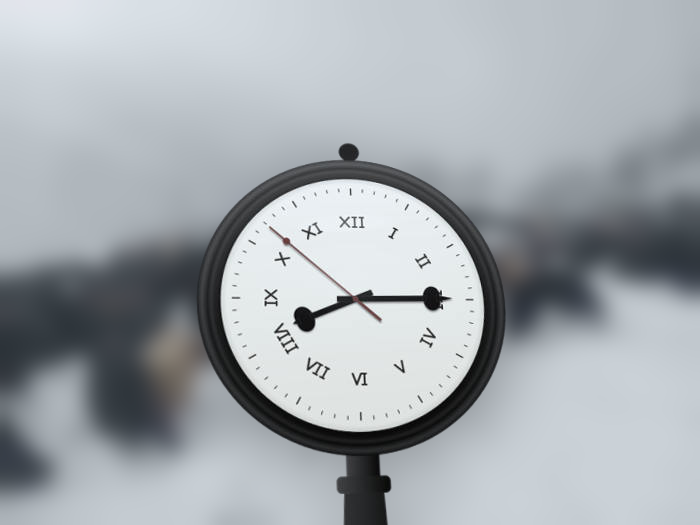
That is 8h14m52s
